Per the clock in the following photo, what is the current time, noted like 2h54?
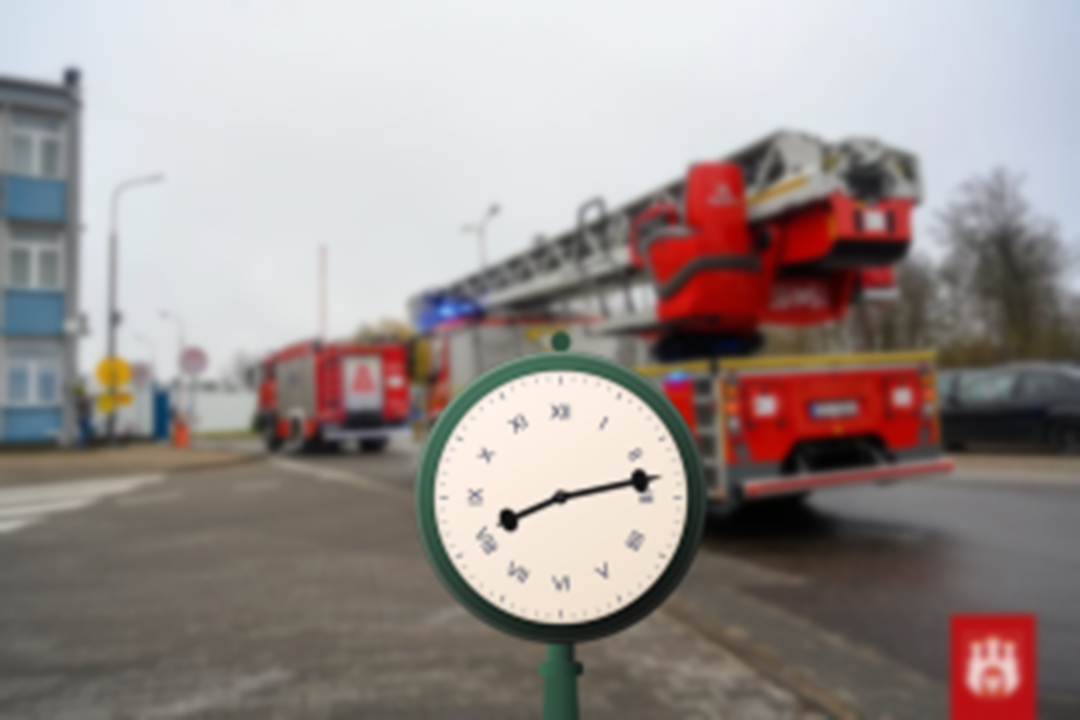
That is 8h13
